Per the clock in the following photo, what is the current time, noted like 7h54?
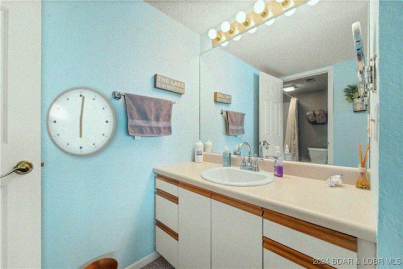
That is 6h01
